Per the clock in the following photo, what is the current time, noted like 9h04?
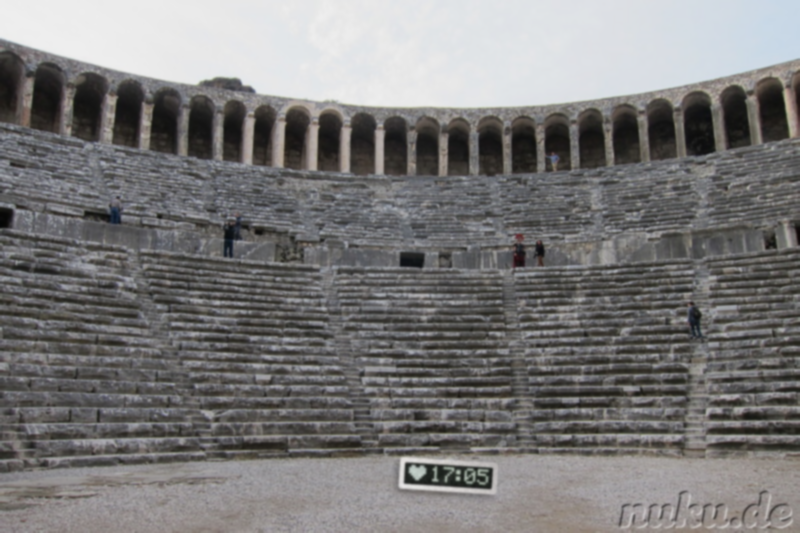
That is 17h05
